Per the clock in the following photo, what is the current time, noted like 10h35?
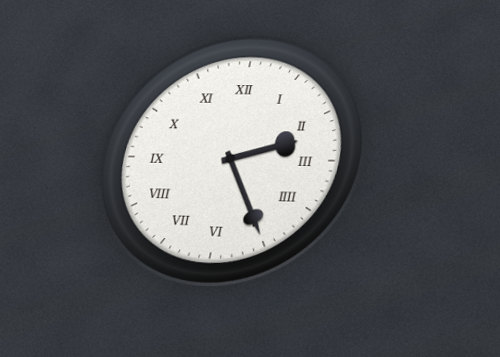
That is 2h25
